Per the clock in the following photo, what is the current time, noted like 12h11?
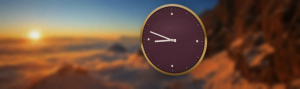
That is 8h48
